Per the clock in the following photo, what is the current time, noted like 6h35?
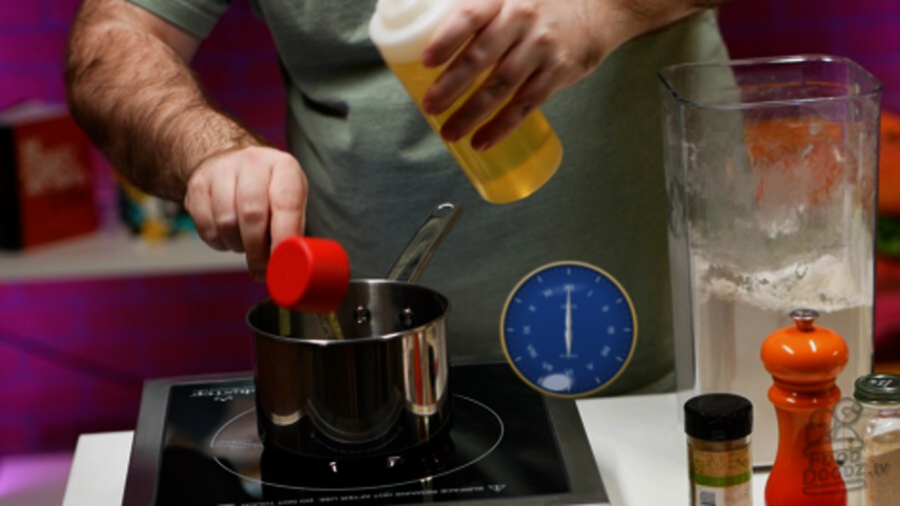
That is 6h00
